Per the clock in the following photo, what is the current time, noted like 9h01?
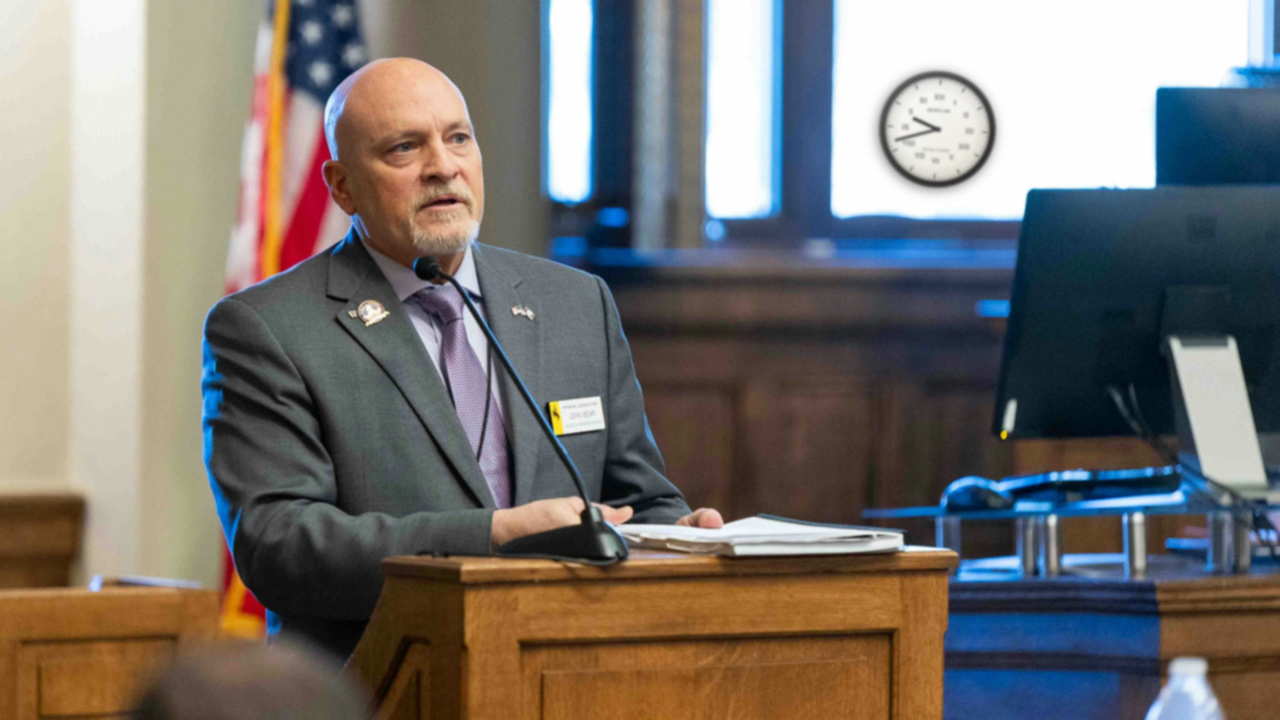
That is 9h42
